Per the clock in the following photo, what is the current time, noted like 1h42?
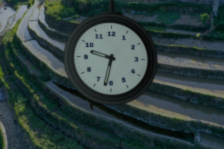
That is 9h32
